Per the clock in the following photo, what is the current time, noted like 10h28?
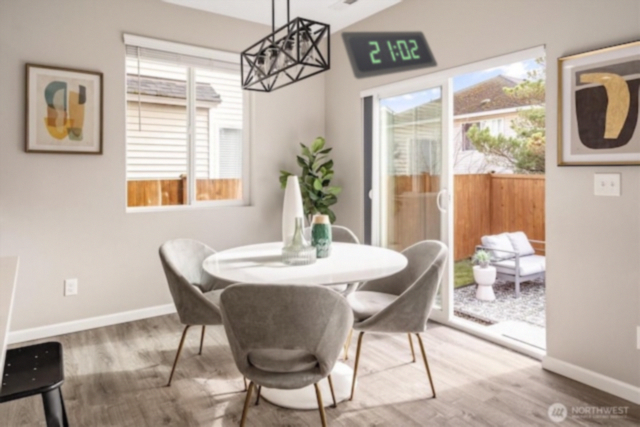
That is 21h02
